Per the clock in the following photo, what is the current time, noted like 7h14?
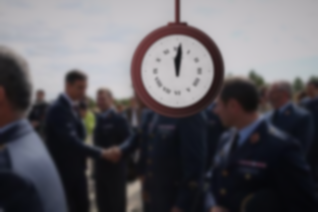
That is 12h01
